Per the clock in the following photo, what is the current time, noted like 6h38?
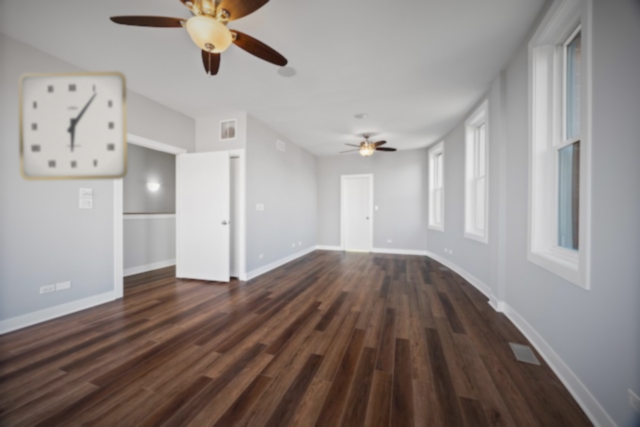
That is 6h06
